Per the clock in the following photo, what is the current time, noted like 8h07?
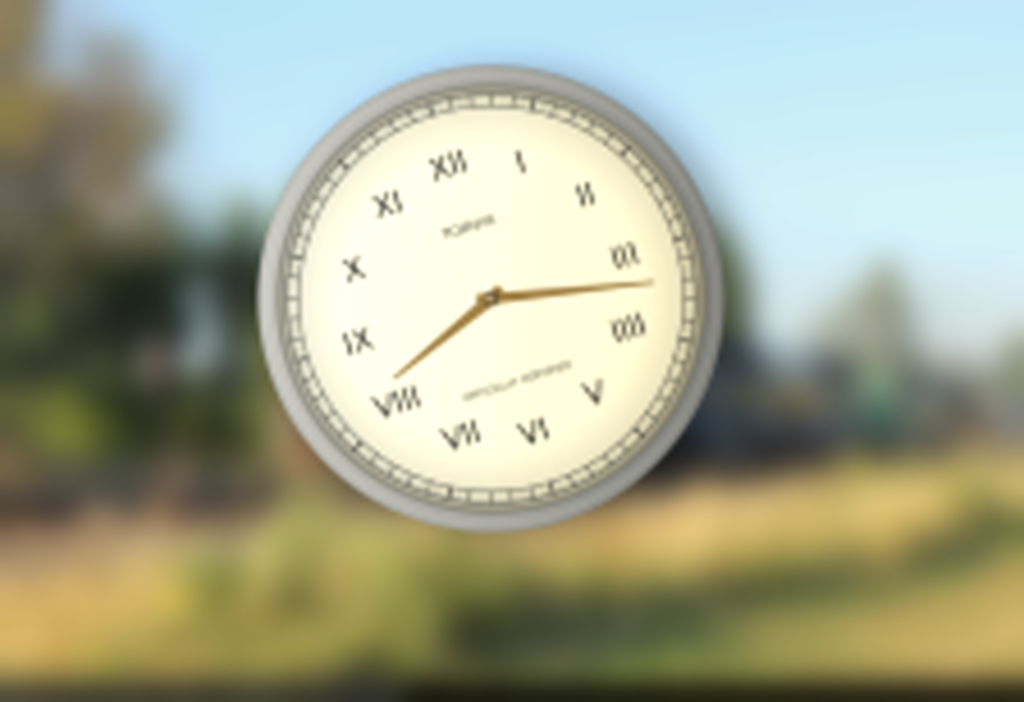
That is 8h17
